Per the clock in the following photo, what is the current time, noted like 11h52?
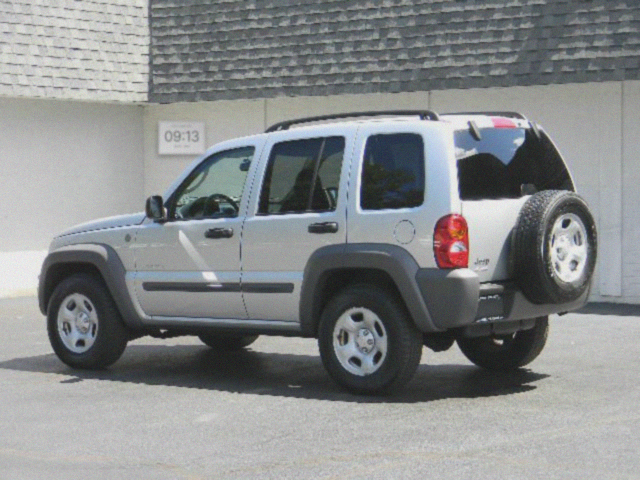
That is 9h13
